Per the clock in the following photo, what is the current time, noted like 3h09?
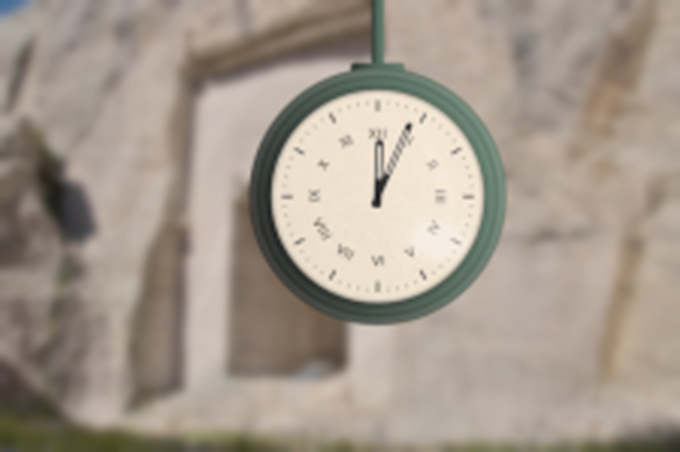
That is 12h04
